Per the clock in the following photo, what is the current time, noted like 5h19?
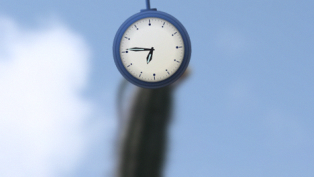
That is 6h46
